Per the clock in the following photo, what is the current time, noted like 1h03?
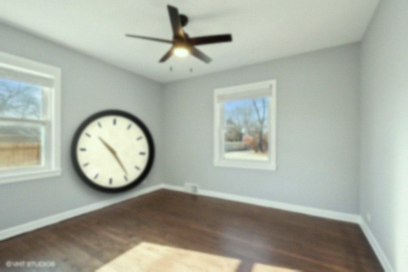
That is 10h24
